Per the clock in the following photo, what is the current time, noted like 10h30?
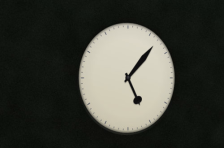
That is 5h07
